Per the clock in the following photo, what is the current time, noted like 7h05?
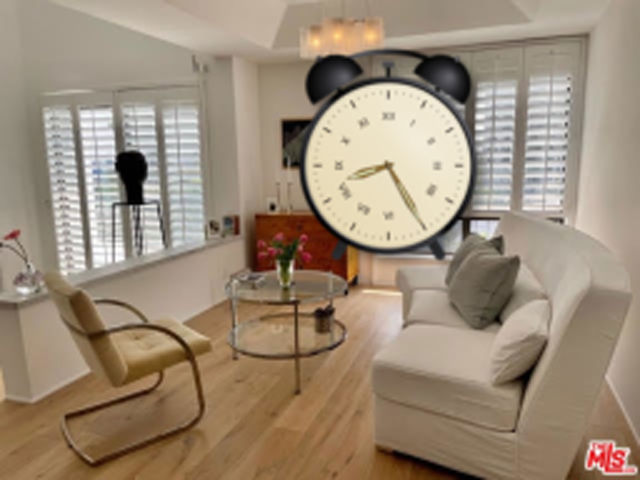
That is 8h25
